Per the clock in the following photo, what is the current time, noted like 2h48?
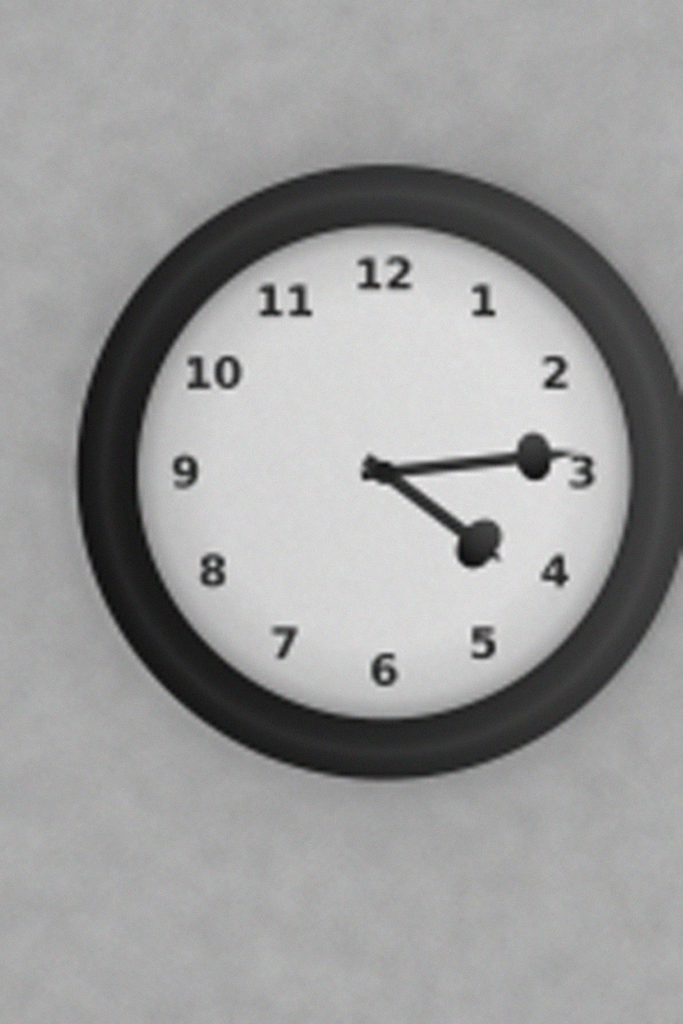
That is 4h14
